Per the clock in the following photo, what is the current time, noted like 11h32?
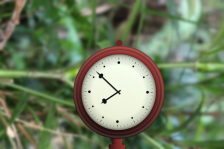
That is 7h52
